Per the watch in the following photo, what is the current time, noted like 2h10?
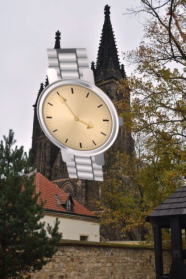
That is 3h55
